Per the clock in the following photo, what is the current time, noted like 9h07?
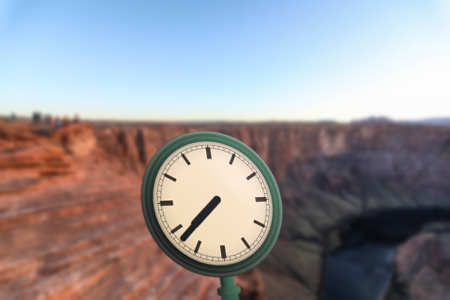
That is 7h38
